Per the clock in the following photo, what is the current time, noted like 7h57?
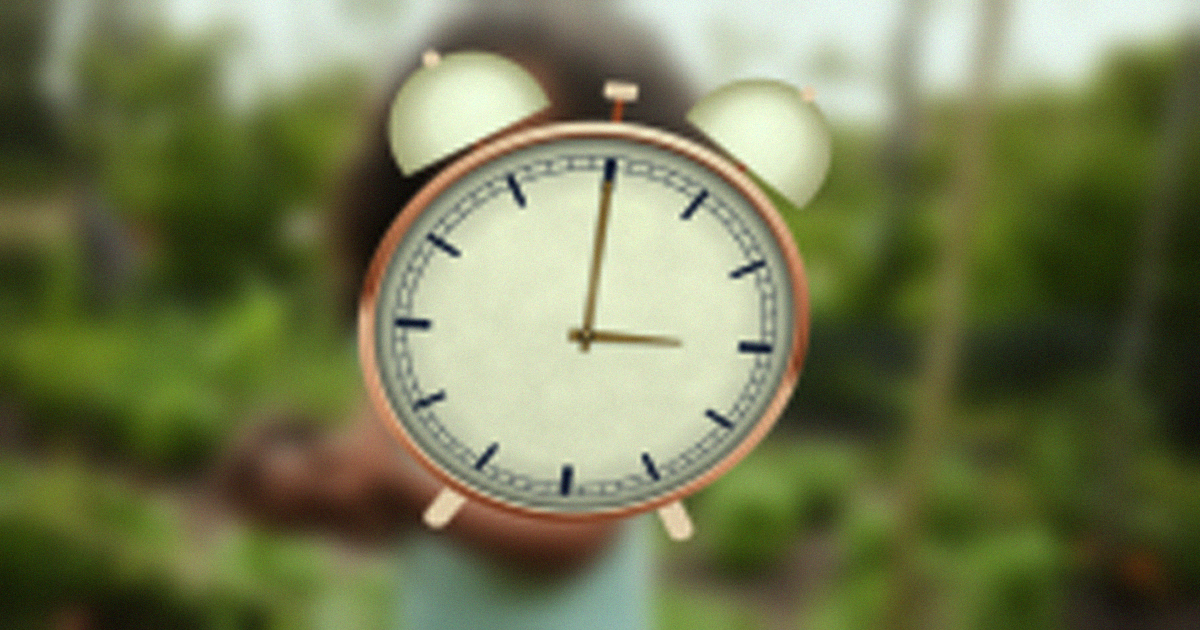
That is 3h00
